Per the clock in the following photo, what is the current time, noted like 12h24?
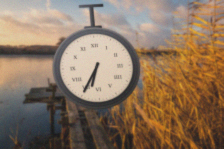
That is 6h35
